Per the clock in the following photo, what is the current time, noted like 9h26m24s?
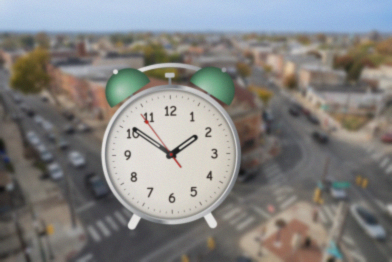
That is 1h50m54s
